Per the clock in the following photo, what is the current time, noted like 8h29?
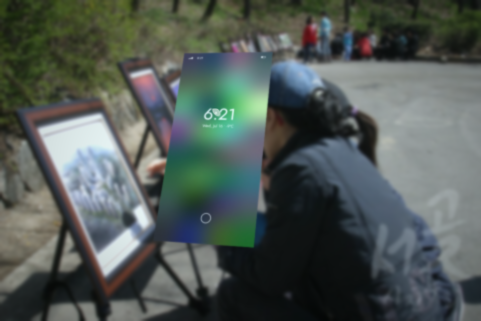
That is 6h21
